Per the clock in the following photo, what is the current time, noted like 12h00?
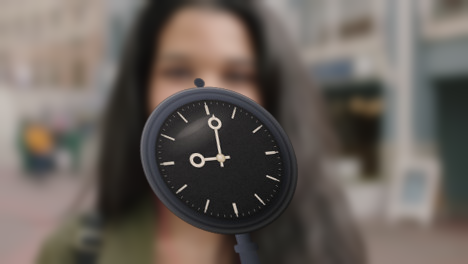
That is 9h01
